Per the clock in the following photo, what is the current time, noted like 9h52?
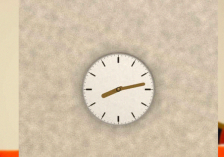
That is 8h13
